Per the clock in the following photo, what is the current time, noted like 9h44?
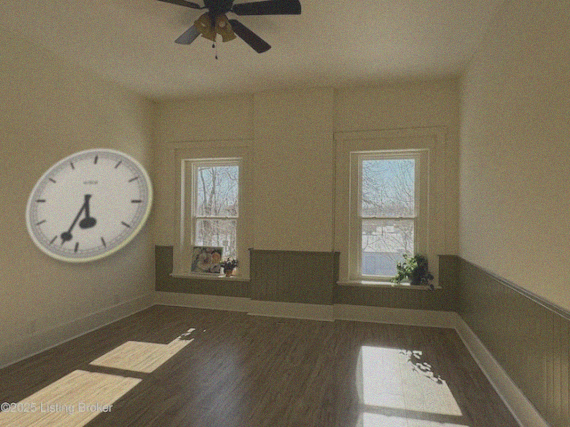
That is 5h33
